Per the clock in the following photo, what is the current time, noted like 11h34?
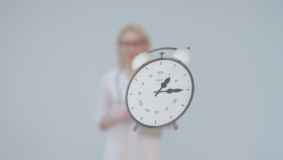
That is 1h15
